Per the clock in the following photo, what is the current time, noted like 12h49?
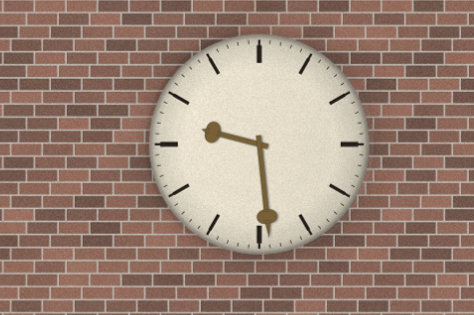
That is 9h29
